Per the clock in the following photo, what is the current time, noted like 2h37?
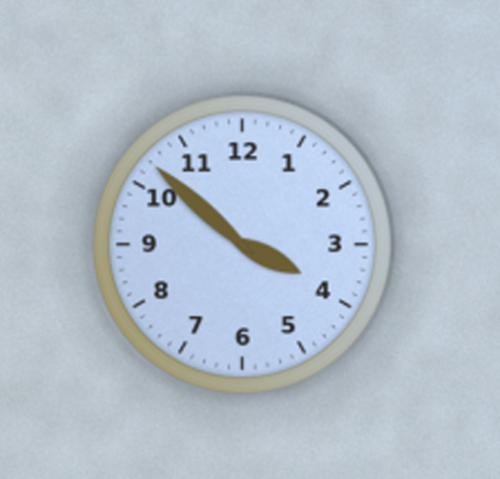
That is 3h52
